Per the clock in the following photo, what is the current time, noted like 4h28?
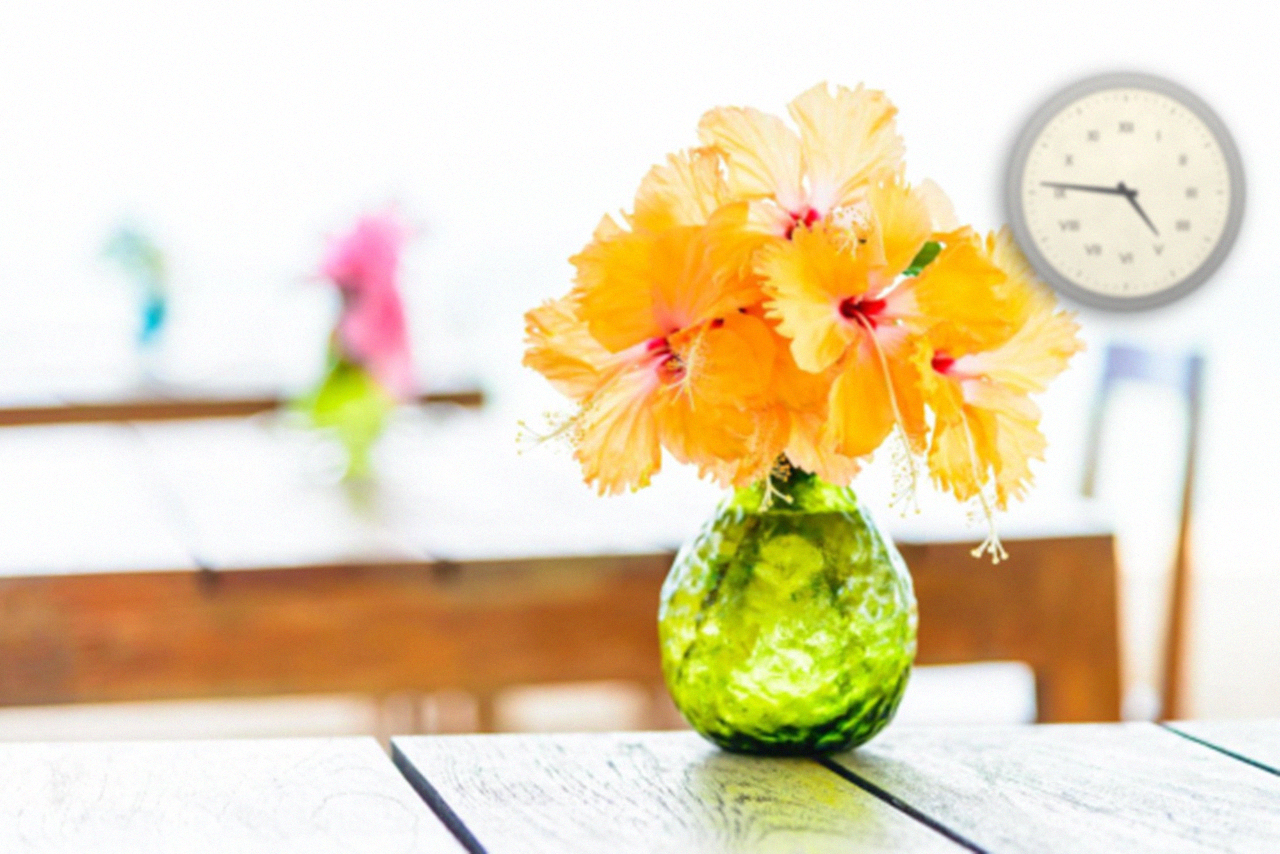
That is 4h46
